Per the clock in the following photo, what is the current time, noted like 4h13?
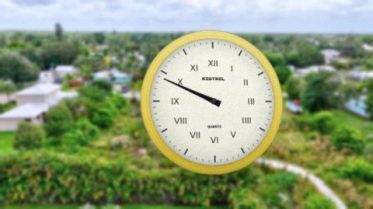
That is 9h49
